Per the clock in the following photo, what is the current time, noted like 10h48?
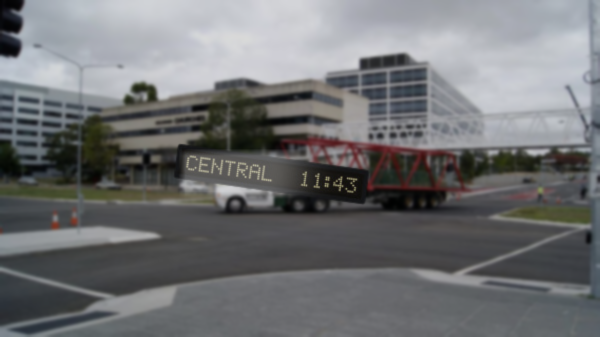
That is 11h43
